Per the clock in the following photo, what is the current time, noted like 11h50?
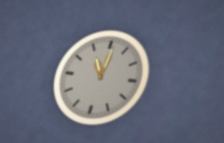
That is 11h01
